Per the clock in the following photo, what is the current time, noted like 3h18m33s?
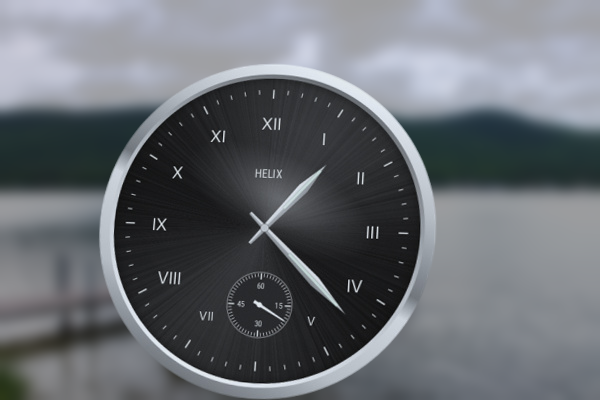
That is 1h22m20s
